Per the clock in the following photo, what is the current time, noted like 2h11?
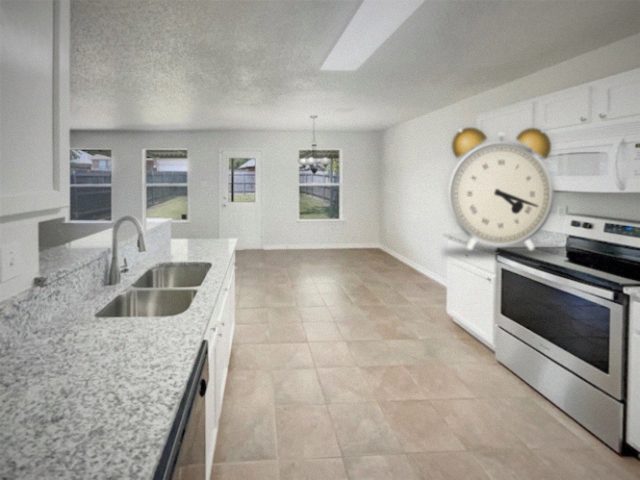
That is 4h18
